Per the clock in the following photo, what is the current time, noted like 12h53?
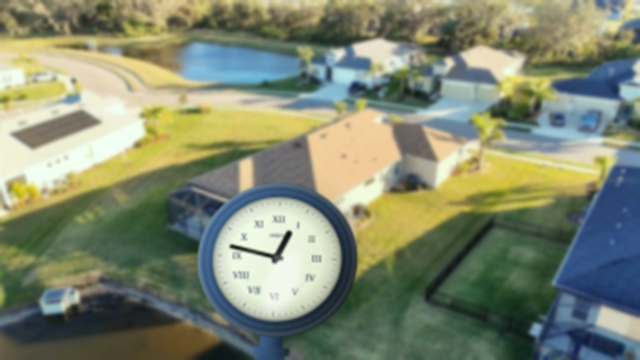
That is 12h47
